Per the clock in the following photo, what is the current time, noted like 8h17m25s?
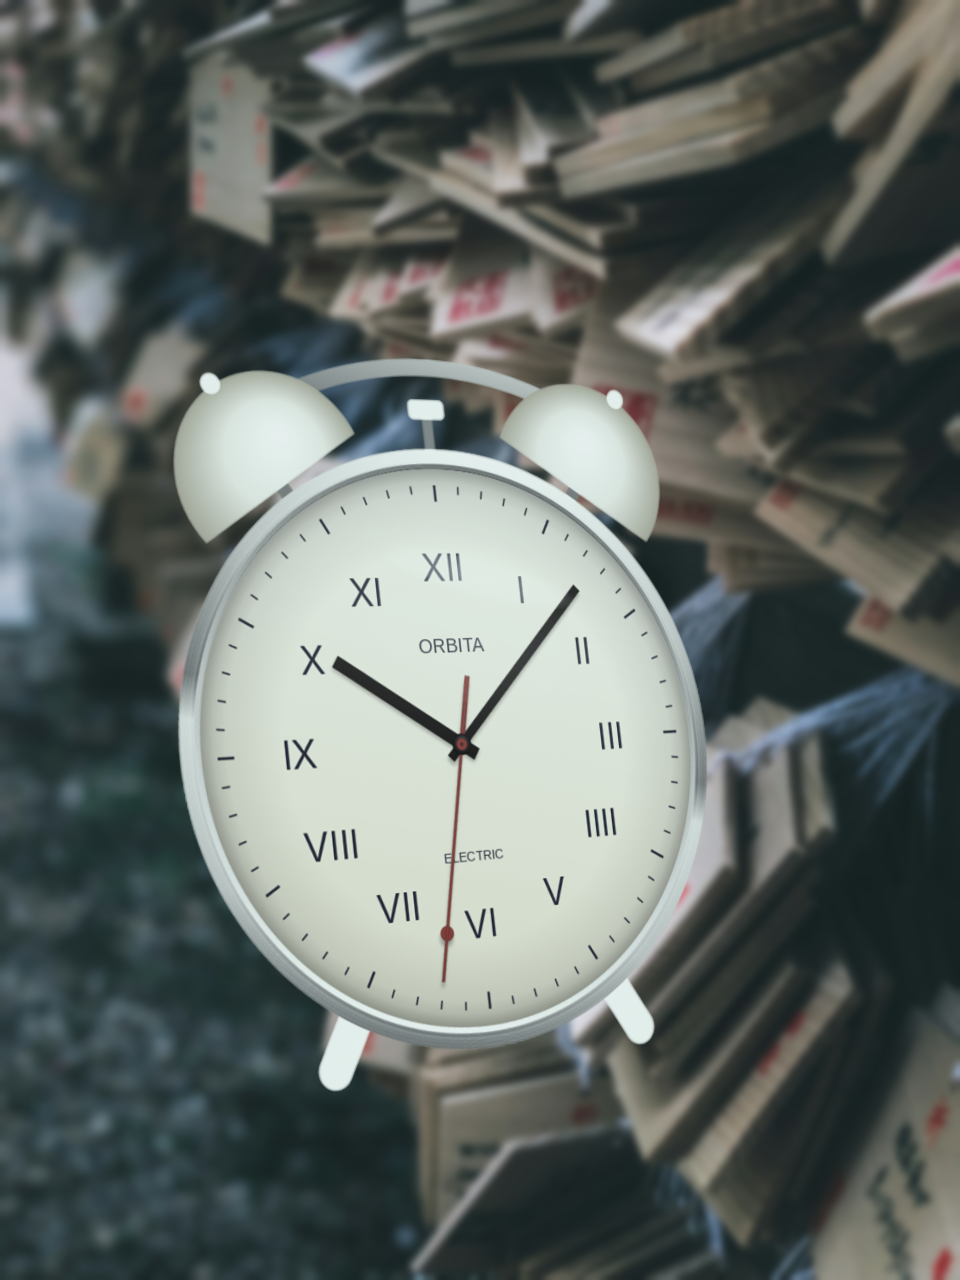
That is 10h07m32s
